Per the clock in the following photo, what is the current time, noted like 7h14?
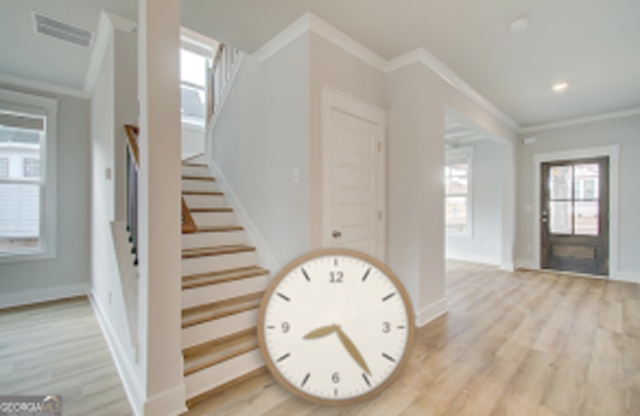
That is 8h24
